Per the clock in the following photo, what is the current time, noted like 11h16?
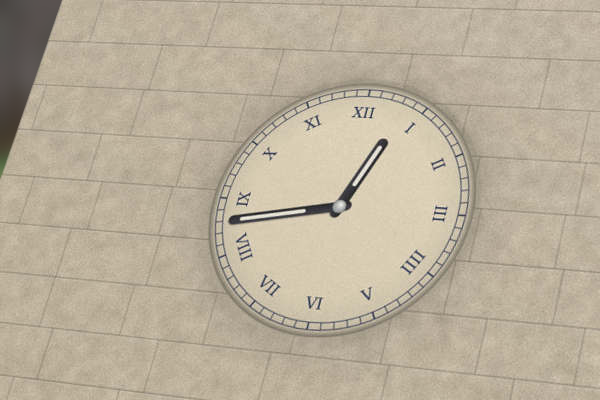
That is 12h43
